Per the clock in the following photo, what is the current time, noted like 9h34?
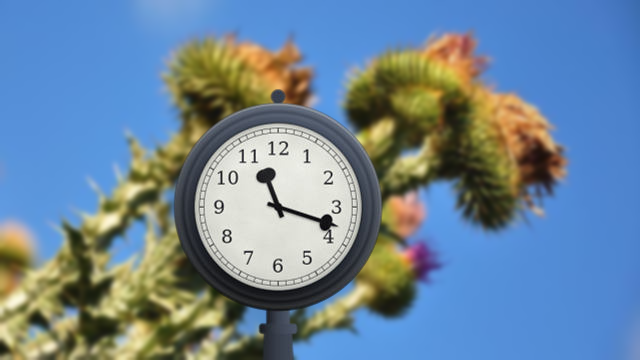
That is 11h18
